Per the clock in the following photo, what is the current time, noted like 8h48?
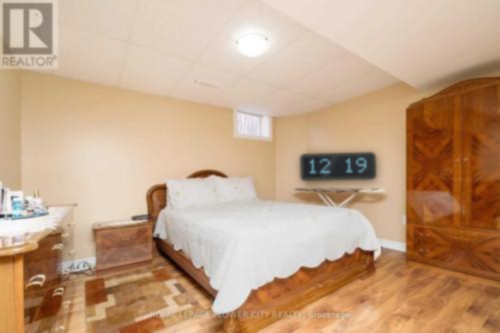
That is 12h19
